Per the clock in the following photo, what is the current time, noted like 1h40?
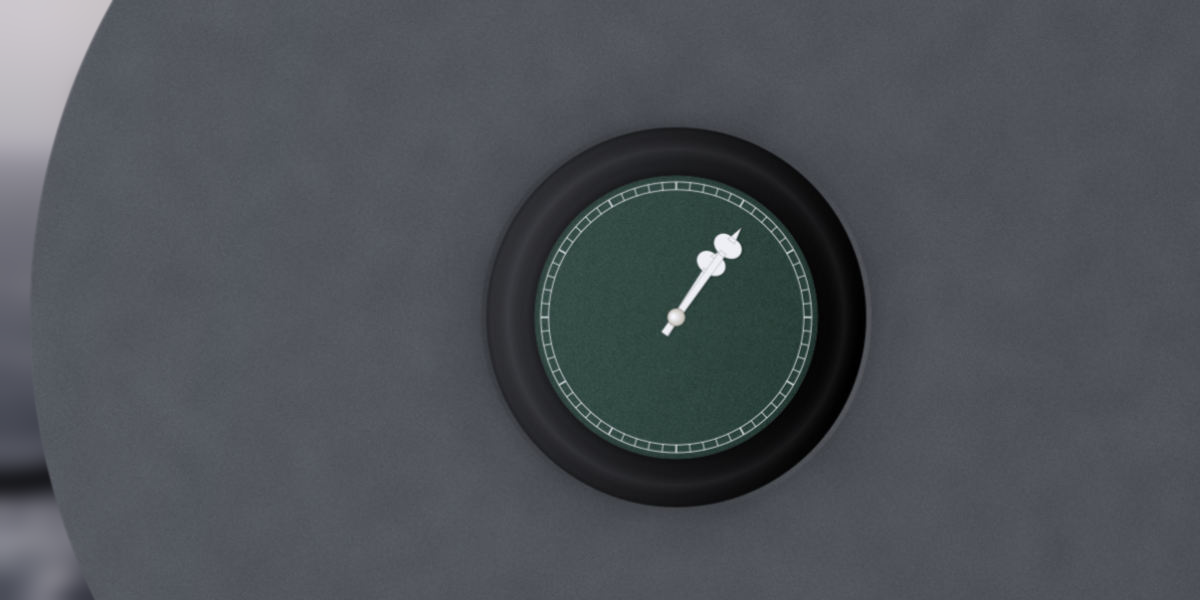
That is 1h06
